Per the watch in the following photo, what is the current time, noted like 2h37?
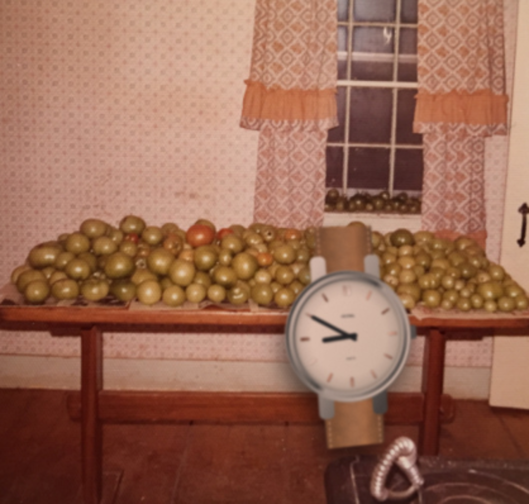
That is 8h50
